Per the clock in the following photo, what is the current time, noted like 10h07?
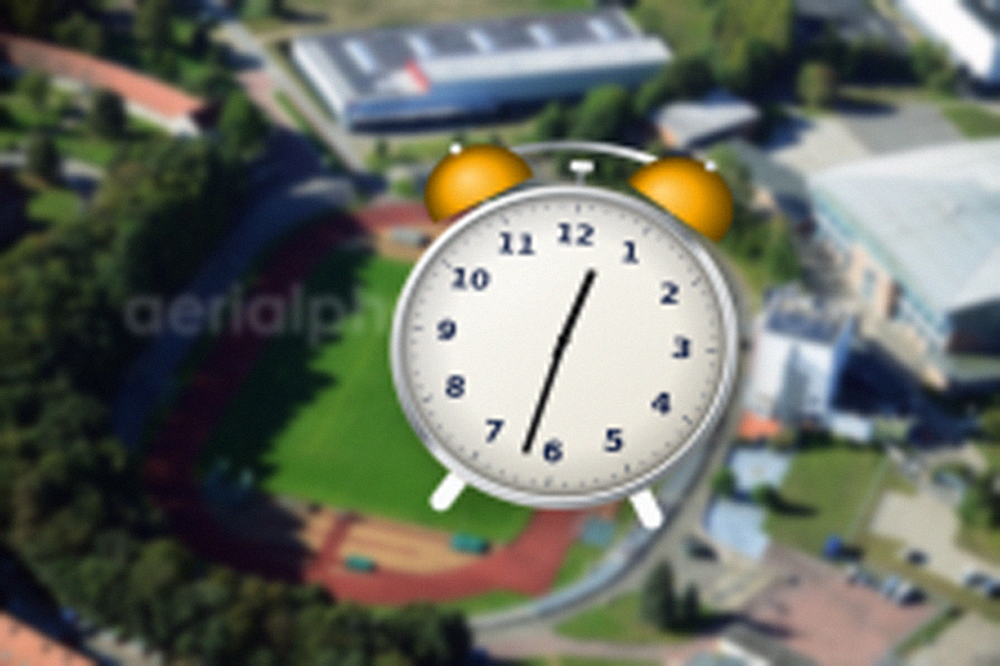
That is 12h32
